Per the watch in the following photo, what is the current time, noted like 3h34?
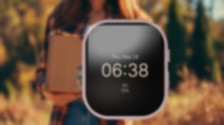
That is 6h38
